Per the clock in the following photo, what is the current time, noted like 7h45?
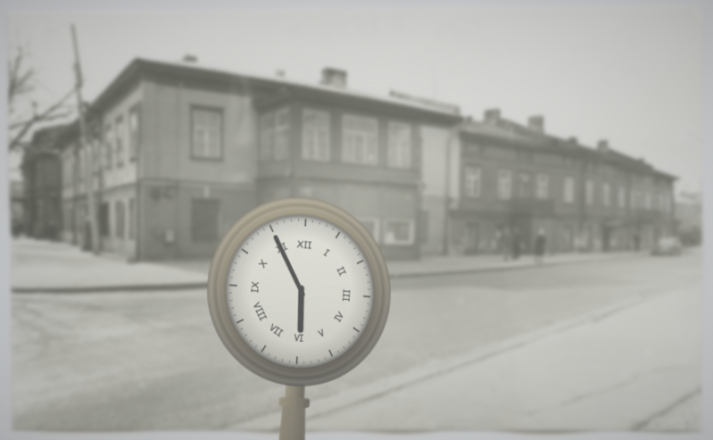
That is 5h55
